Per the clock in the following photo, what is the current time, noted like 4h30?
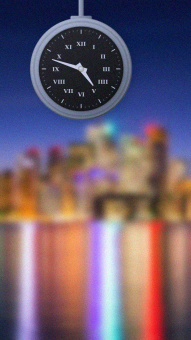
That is 4h48
